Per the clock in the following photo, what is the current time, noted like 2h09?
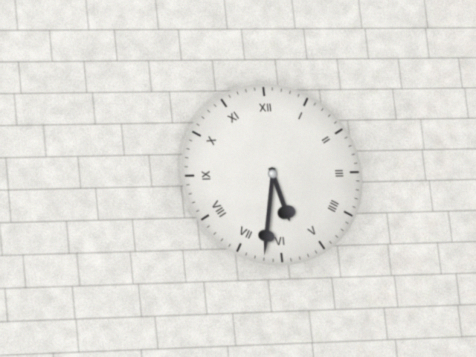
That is 5h32
